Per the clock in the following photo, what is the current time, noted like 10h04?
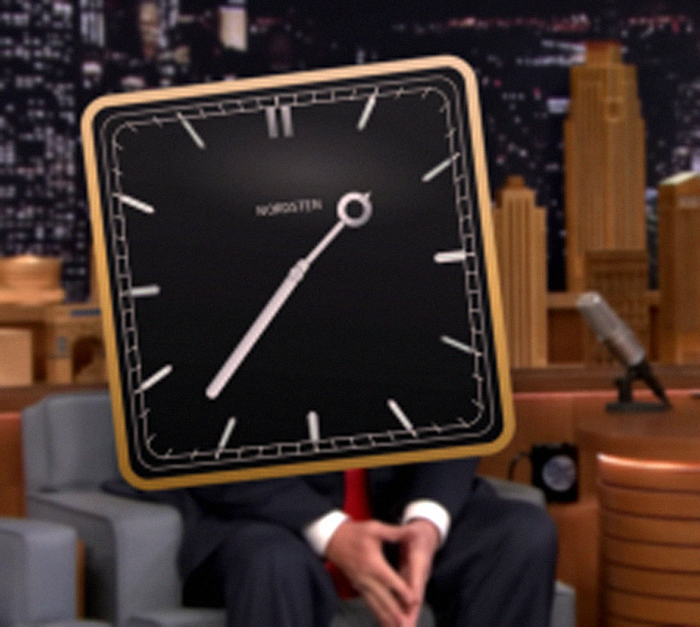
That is 1h37
